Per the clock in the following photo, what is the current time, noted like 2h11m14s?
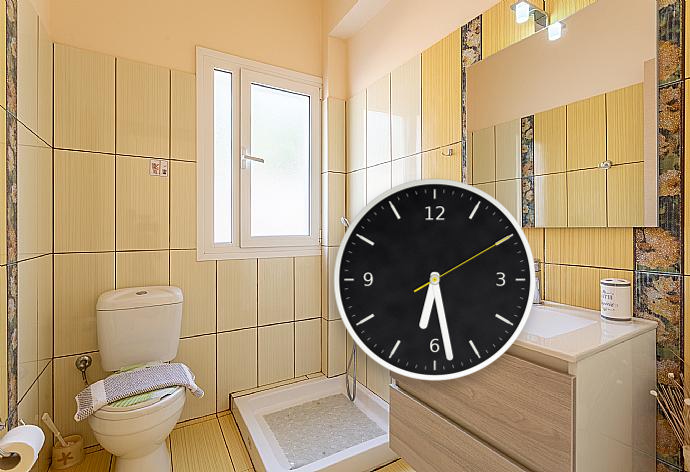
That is 6h28m10s
